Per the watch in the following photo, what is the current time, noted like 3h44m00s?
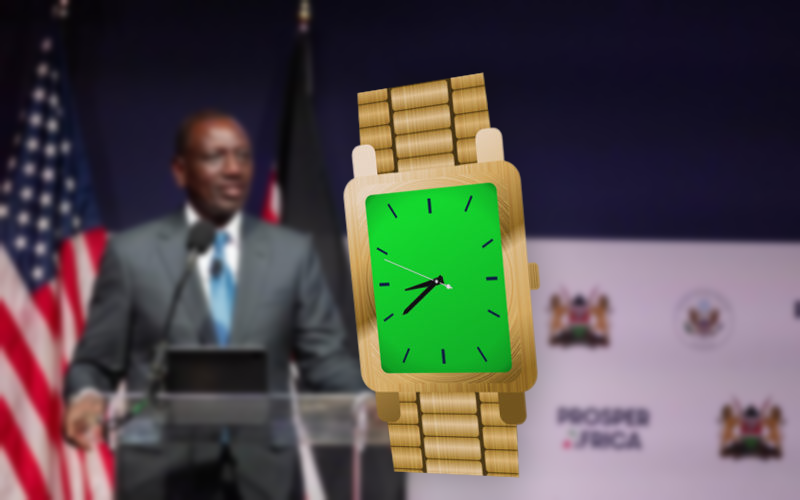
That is 8h38m49s
